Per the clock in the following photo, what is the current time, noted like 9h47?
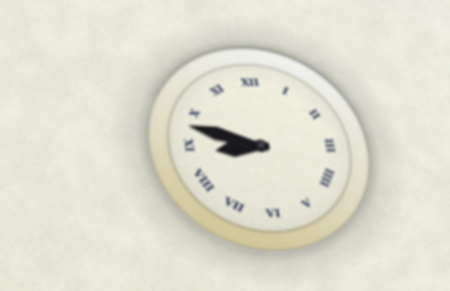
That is 8h48
